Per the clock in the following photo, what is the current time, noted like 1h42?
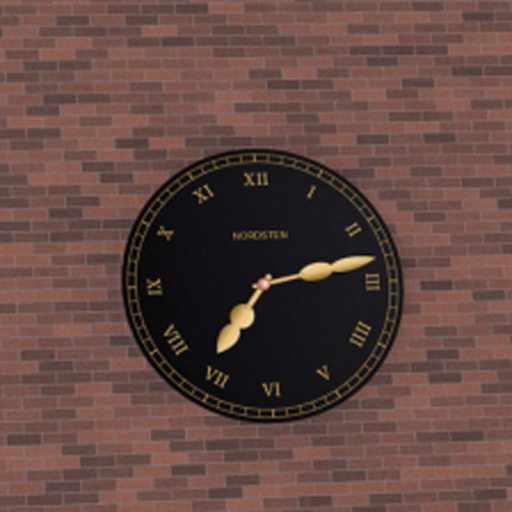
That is 7h13
